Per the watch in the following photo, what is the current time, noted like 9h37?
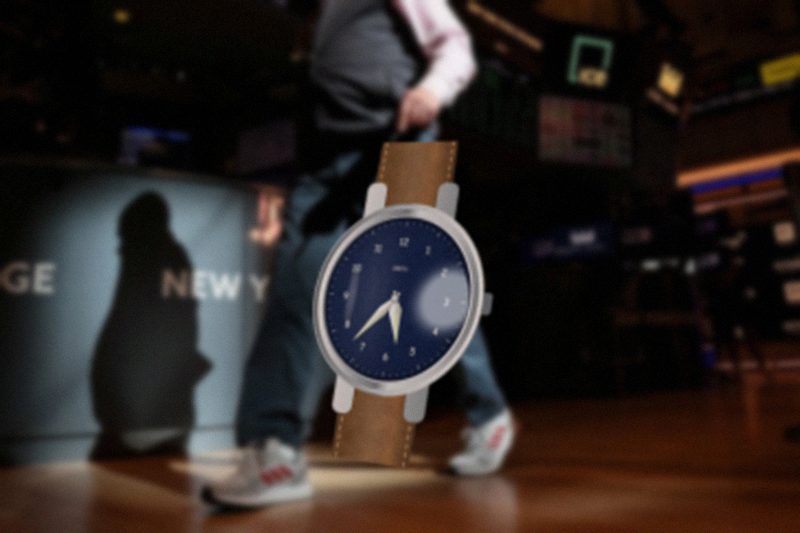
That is 5h37
